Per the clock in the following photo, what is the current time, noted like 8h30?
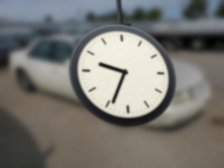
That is 9h34
